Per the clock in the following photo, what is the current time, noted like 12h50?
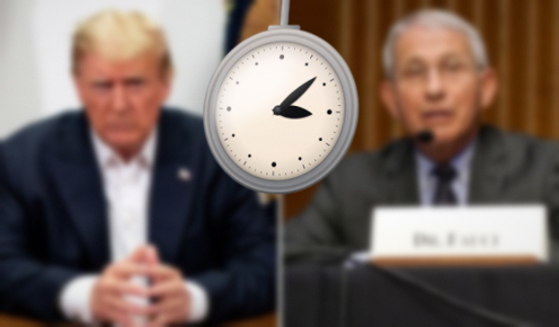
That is 3h08
